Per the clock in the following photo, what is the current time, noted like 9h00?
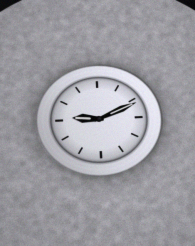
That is 9h11
